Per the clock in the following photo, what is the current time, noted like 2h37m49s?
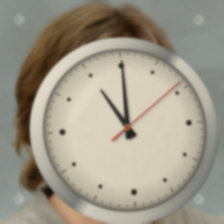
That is 11h00m09s
